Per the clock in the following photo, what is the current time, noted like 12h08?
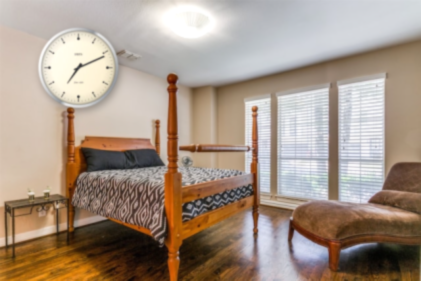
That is 7h11
